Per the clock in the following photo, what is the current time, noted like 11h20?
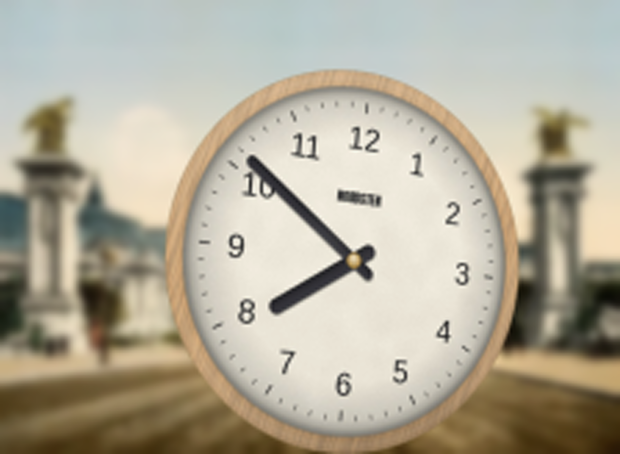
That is 7h51
